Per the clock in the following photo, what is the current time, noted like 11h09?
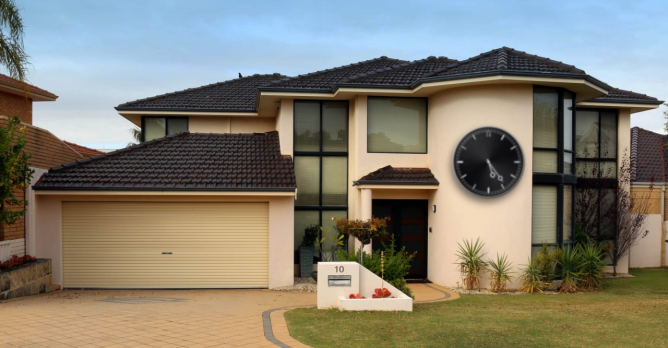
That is 5h24
